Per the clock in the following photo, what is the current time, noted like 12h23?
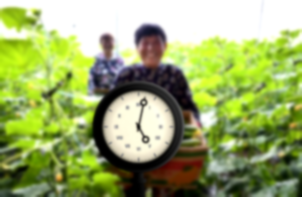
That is 5h02
